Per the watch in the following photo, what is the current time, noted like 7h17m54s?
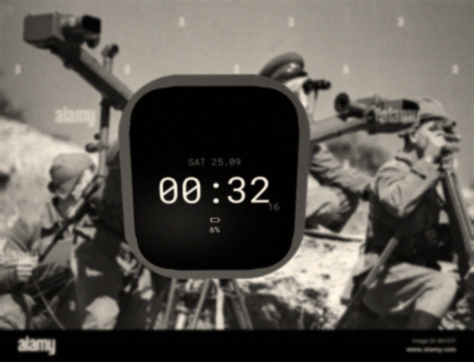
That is 0h32m16s
